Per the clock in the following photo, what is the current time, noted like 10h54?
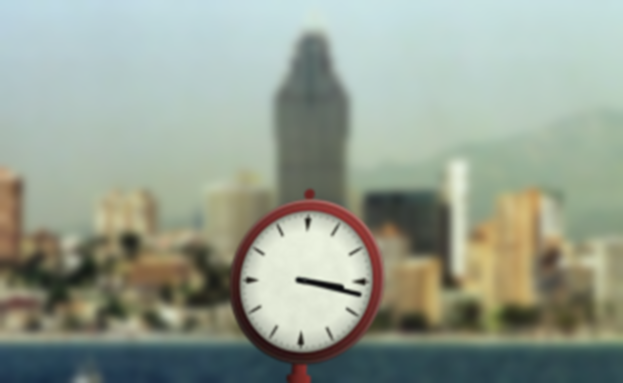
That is 3h17
